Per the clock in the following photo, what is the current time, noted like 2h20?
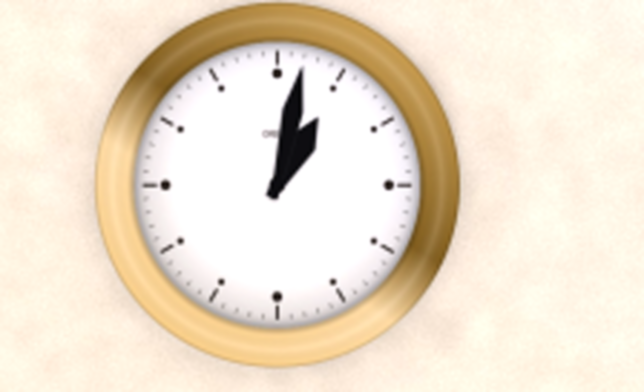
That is 1h02
